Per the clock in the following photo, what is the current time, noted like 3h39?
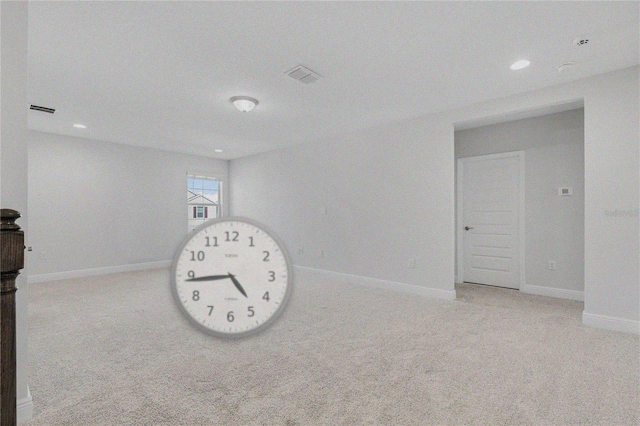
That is 4h44
